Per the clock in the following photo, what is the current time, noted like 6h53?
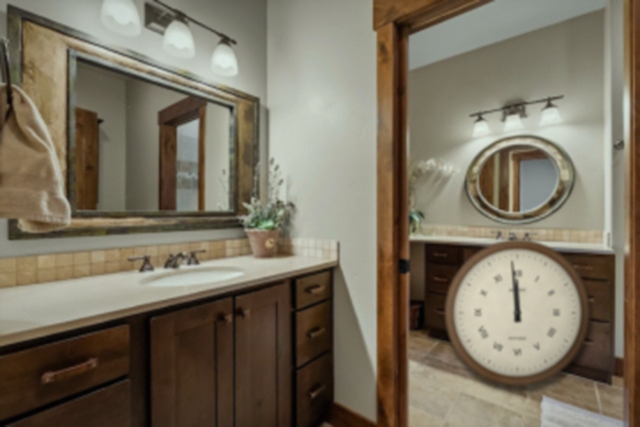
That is 11h59
